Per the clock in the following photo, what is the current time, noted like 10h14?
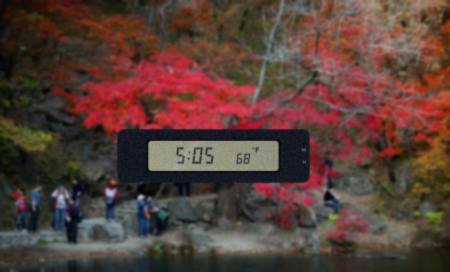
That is 5h05
